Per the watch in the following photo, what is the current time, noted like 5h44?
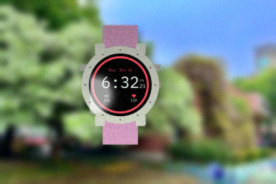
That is 6h32
